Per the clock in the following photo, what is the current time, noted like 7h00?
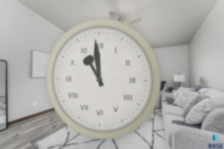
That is 10h59
